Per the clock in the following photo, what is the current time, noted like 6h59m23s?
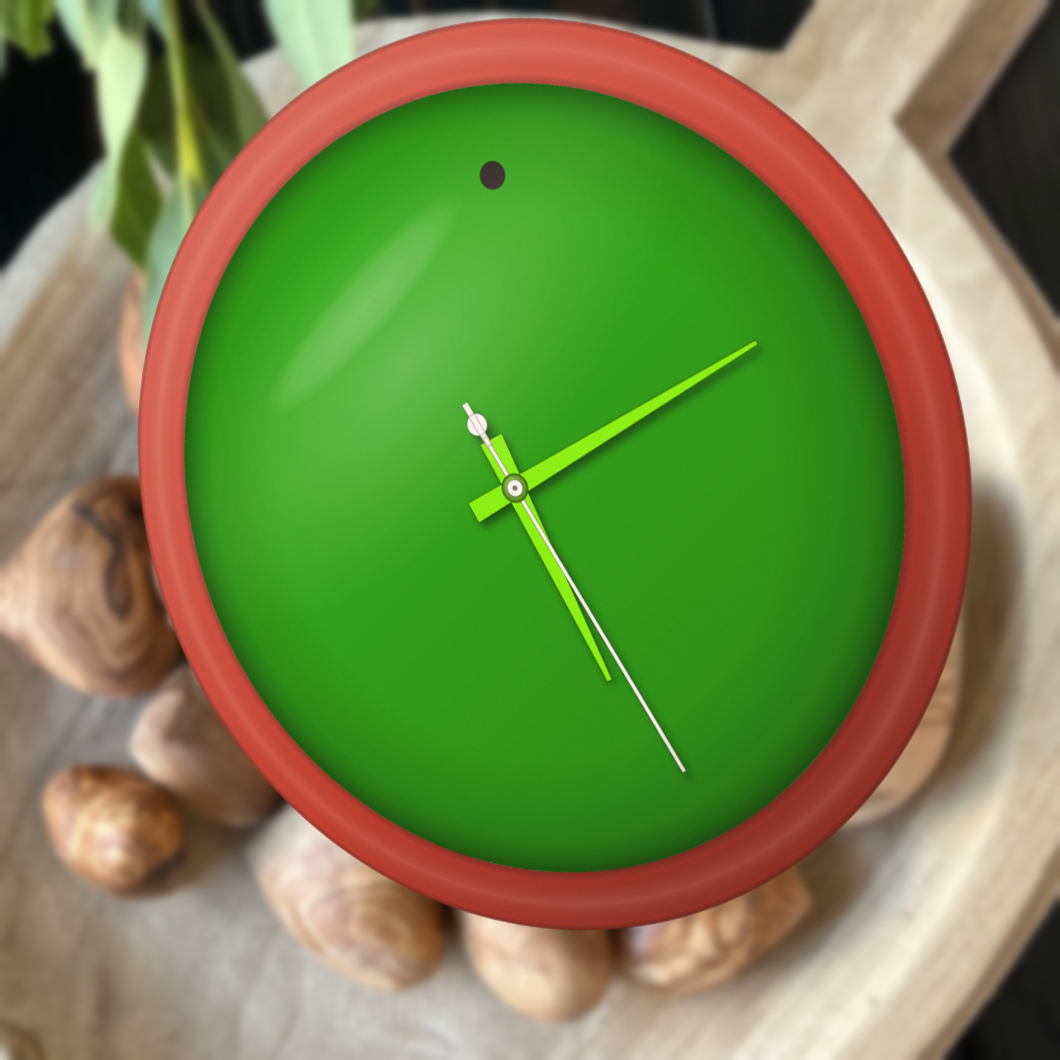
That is 5h10m25s
